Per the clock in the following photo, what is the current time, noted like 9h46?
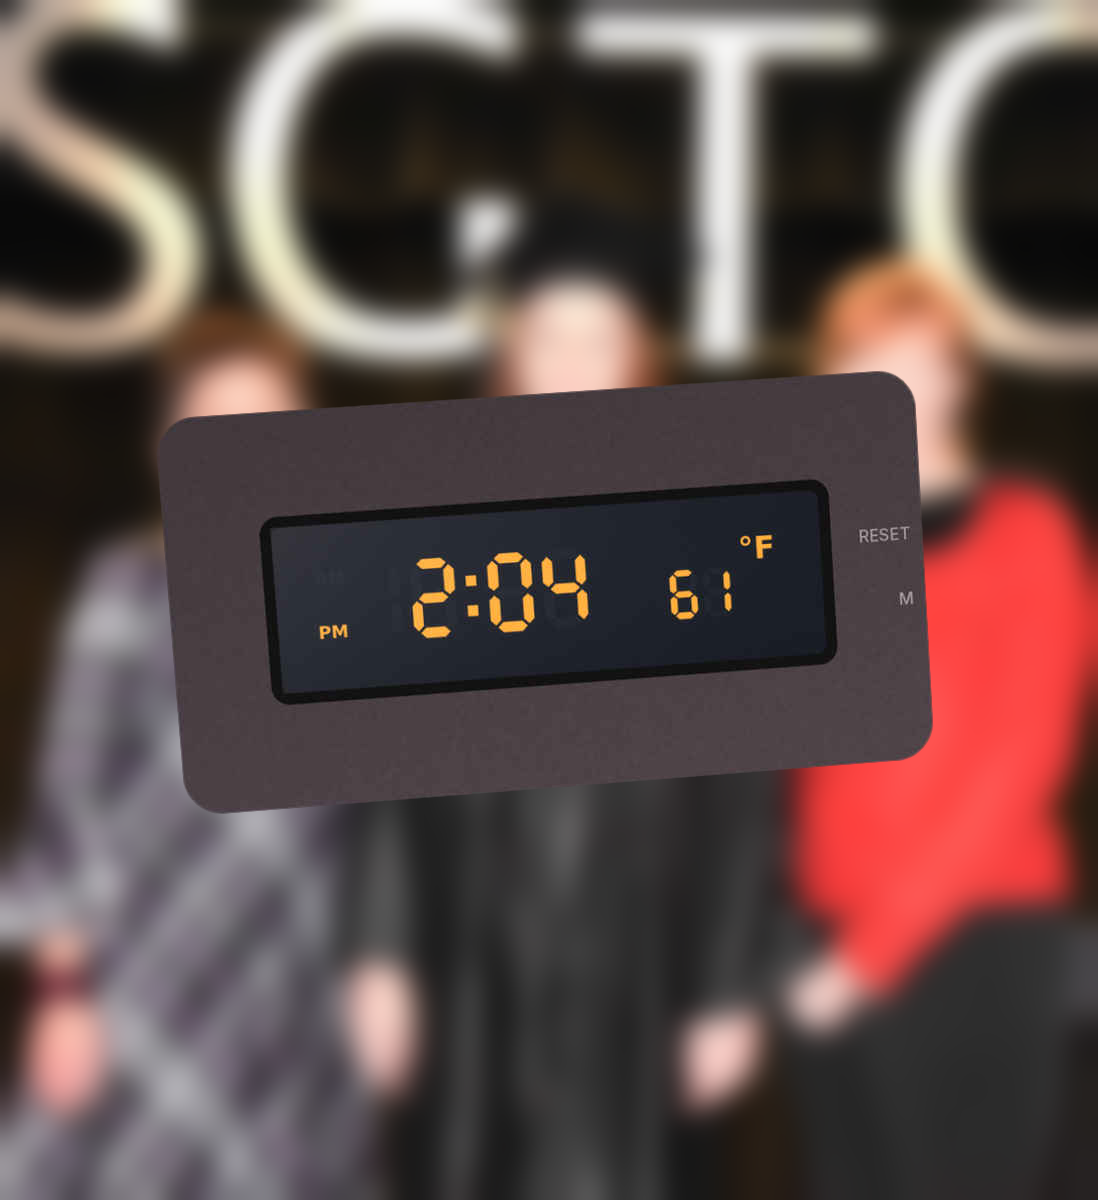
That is 2h04
